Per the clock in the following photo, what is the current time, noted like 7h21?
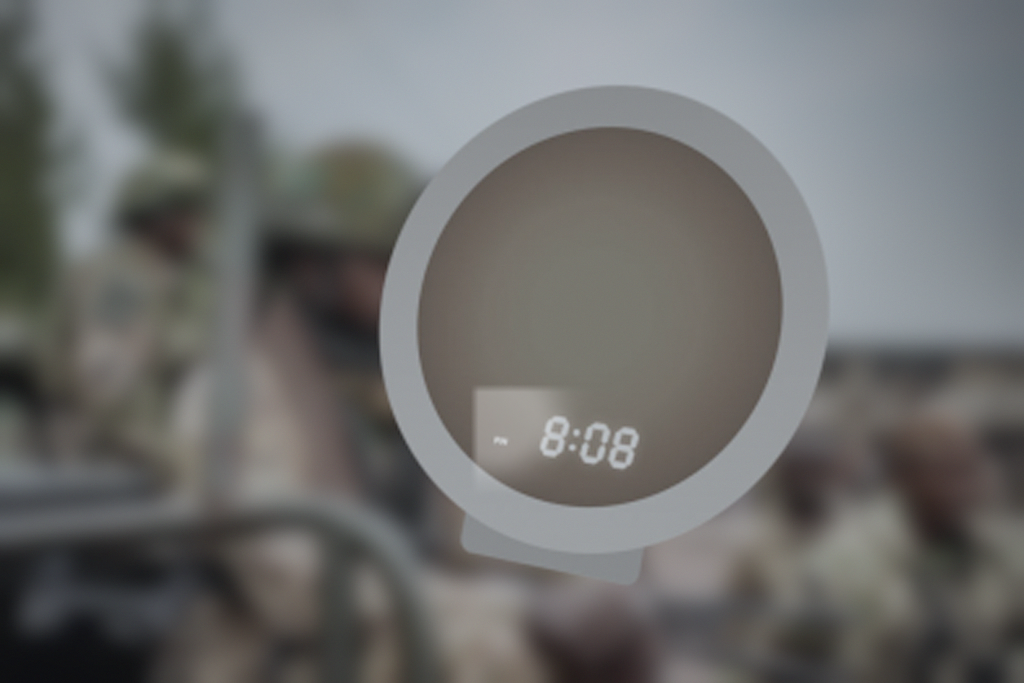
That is 8h08
